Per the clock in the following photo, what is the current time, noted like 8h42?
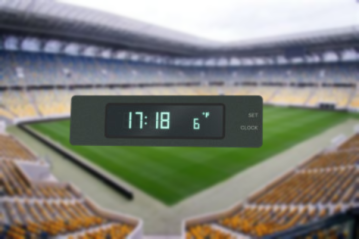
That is 17h18
